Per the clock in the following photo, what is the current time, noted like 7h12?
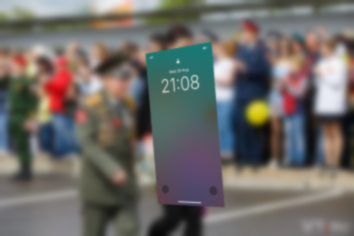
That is 21h08
